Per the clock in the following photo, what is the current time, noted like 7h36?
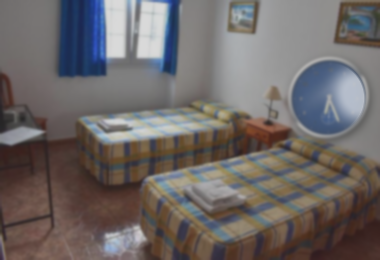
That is 6h26
